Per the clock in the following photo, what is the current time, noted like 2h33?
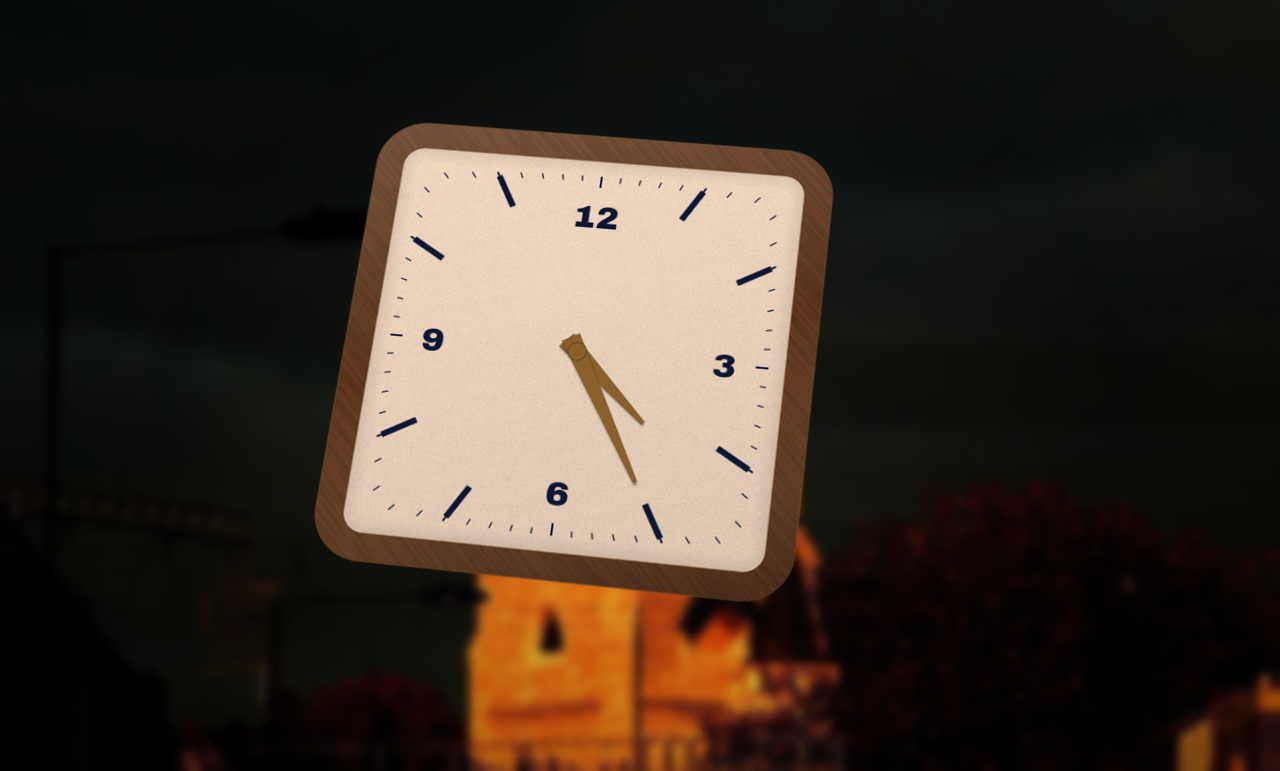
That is 4h25
